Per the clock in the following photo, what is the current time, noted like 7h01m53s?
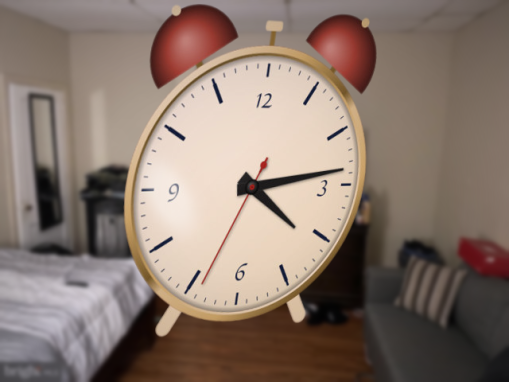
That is 4h13m34s
